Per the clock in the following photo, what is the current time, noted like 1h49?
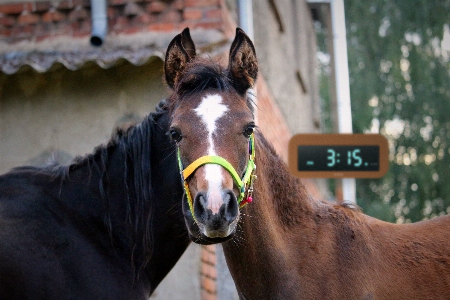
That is 3h15
